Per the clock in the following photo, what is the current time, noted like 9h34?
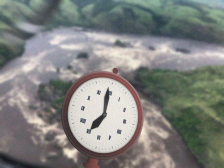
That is 6h59
